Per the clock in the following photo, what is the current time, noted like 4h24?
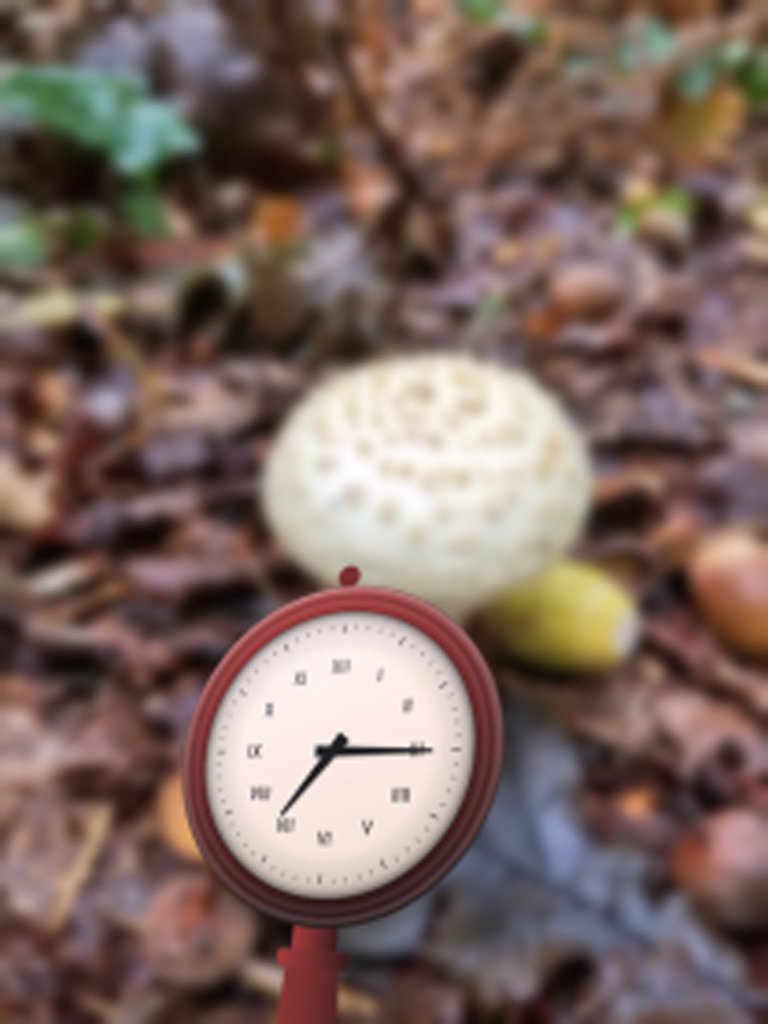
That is 7h15
